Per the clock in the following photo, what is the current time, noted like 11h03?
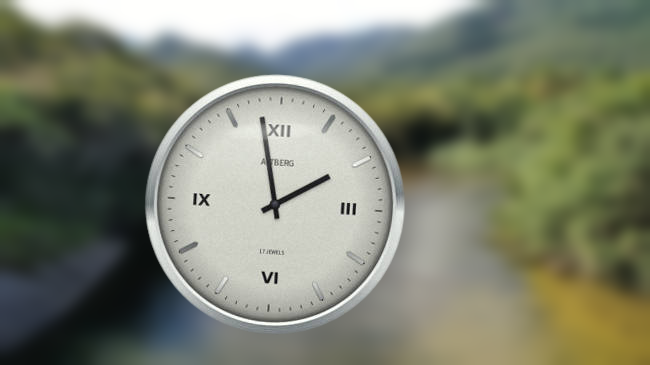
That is 1h58
